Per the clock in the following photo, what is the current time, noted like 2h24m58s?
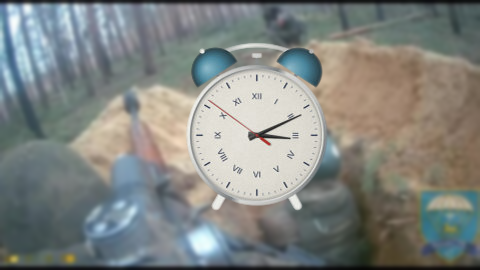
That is 3h10m51s
